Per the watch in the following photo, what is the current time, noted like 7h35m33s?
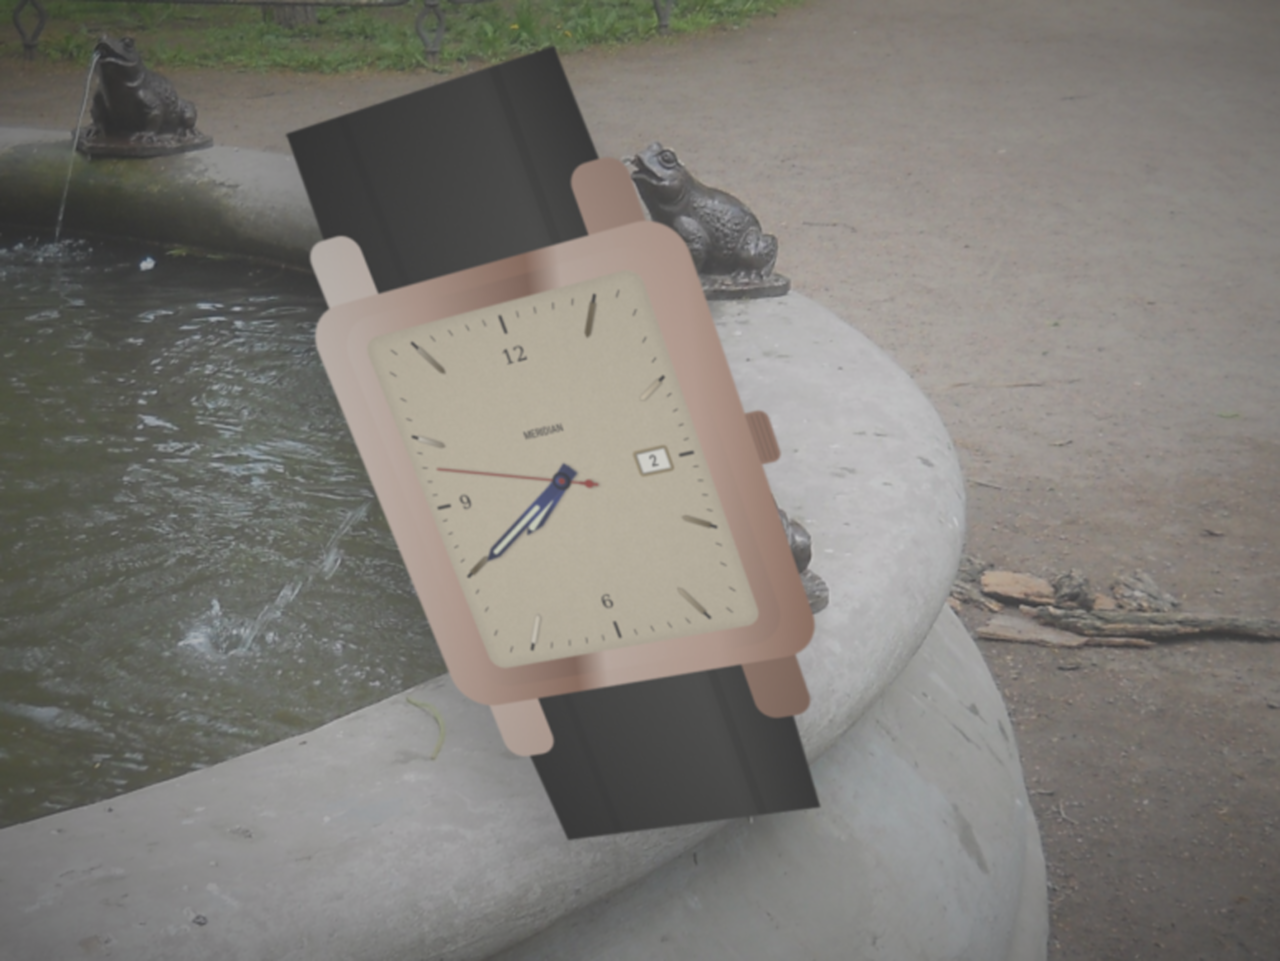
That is 7h39m48s
